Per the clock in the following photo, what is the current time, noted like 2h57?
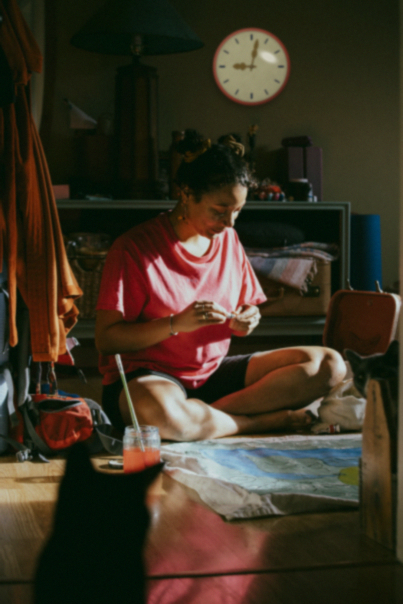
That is 9h02
